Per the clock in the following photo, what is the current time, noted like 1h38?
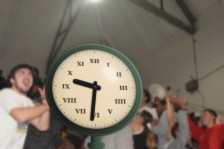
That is 9h31
